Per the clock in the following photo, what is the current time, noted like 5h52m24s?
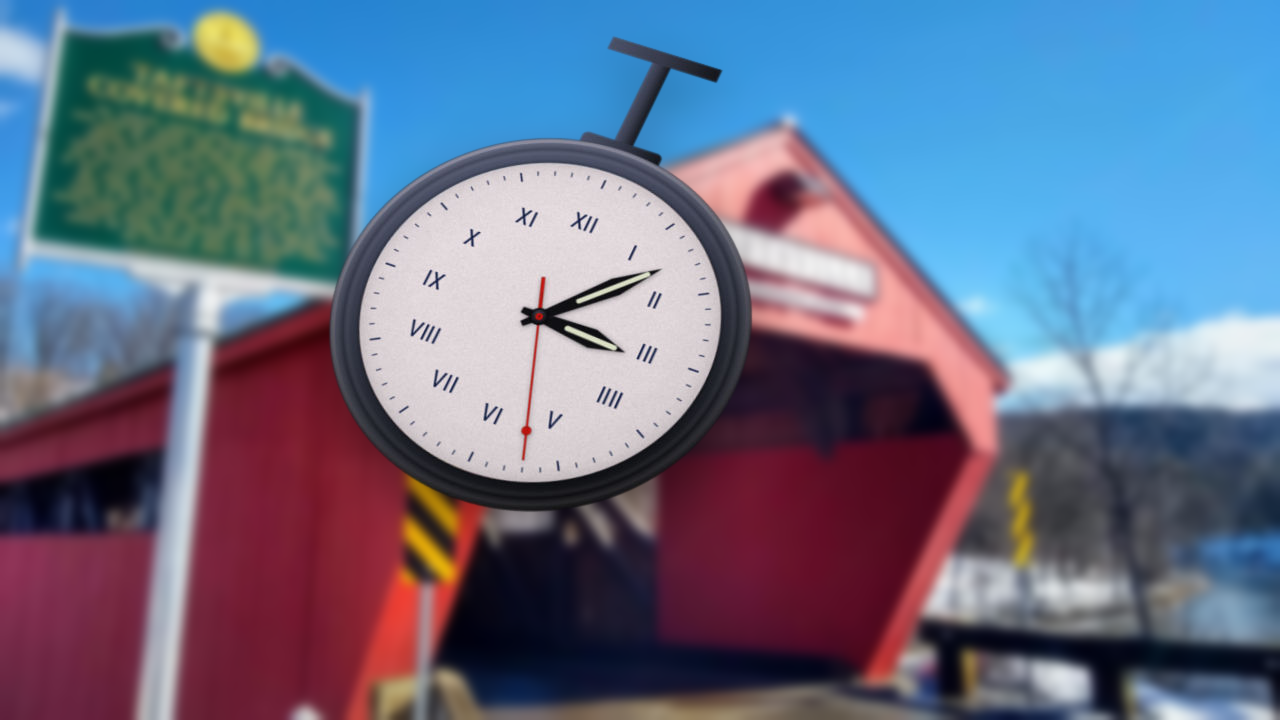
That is 3h07m27s
